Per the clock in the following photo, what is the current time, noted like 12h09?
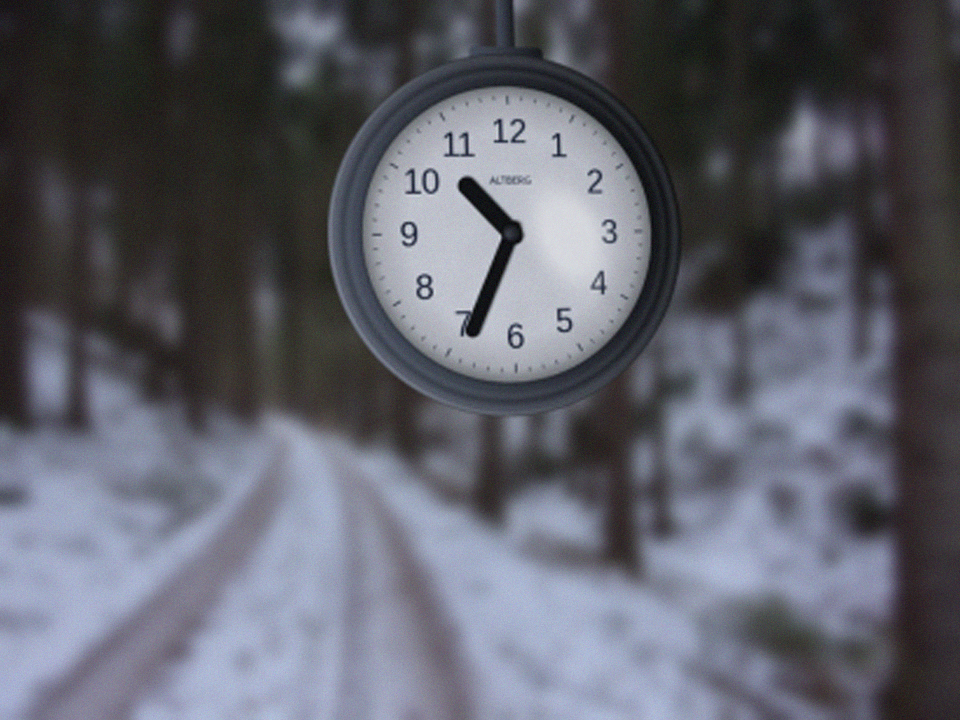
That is 10h34
